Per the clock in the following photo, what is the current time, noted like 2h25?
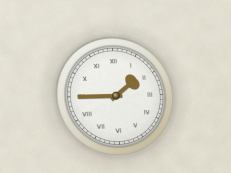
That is 1h45
